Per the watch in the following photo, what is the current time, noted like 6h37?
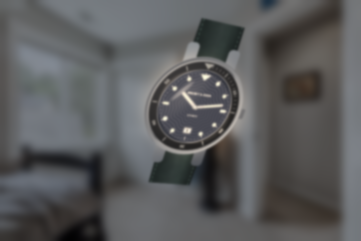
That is 10h13
